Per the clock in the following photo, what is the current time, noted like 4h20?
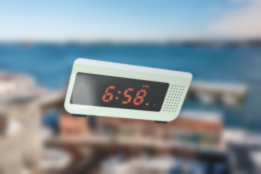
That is 6h58
